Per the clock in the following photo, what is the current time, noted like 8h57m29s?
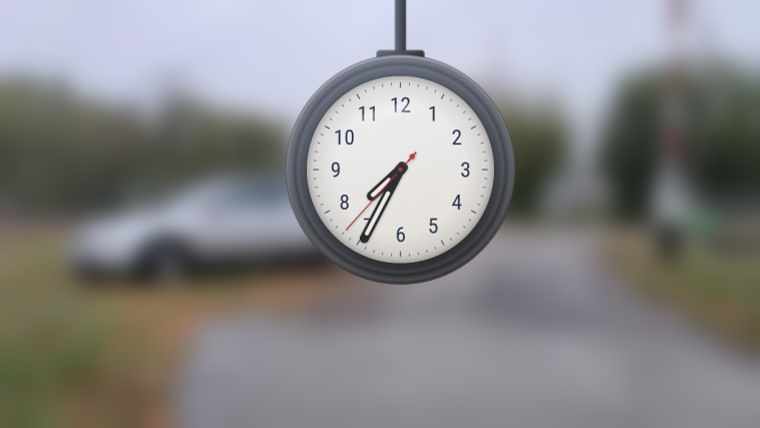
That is 7h34m37s
